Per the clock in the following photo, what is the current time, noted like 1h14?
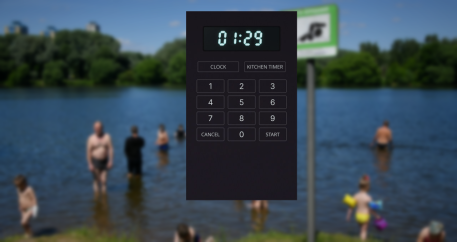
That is 1h29
